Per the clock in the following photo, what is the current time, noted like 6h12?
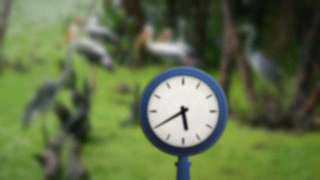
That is 5h40
